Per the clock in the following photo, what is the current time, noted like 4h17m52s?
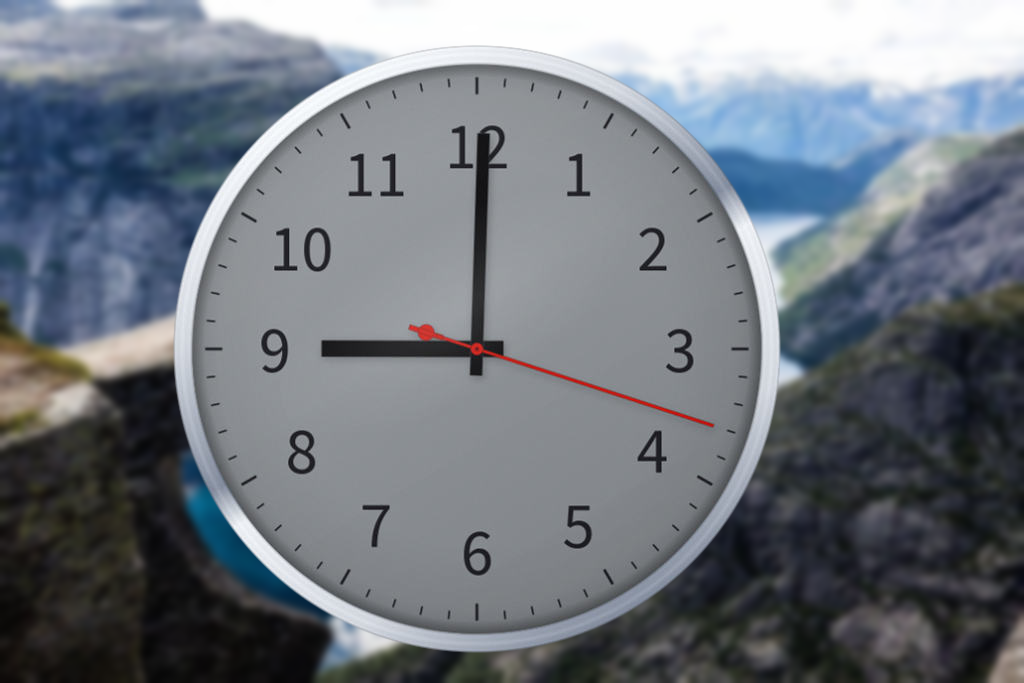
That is 9h00m18s
